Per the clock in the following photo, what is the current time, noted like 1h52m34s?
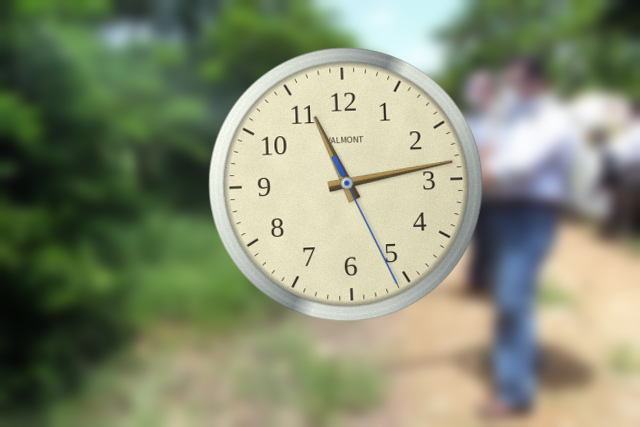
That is 11h13m26s
